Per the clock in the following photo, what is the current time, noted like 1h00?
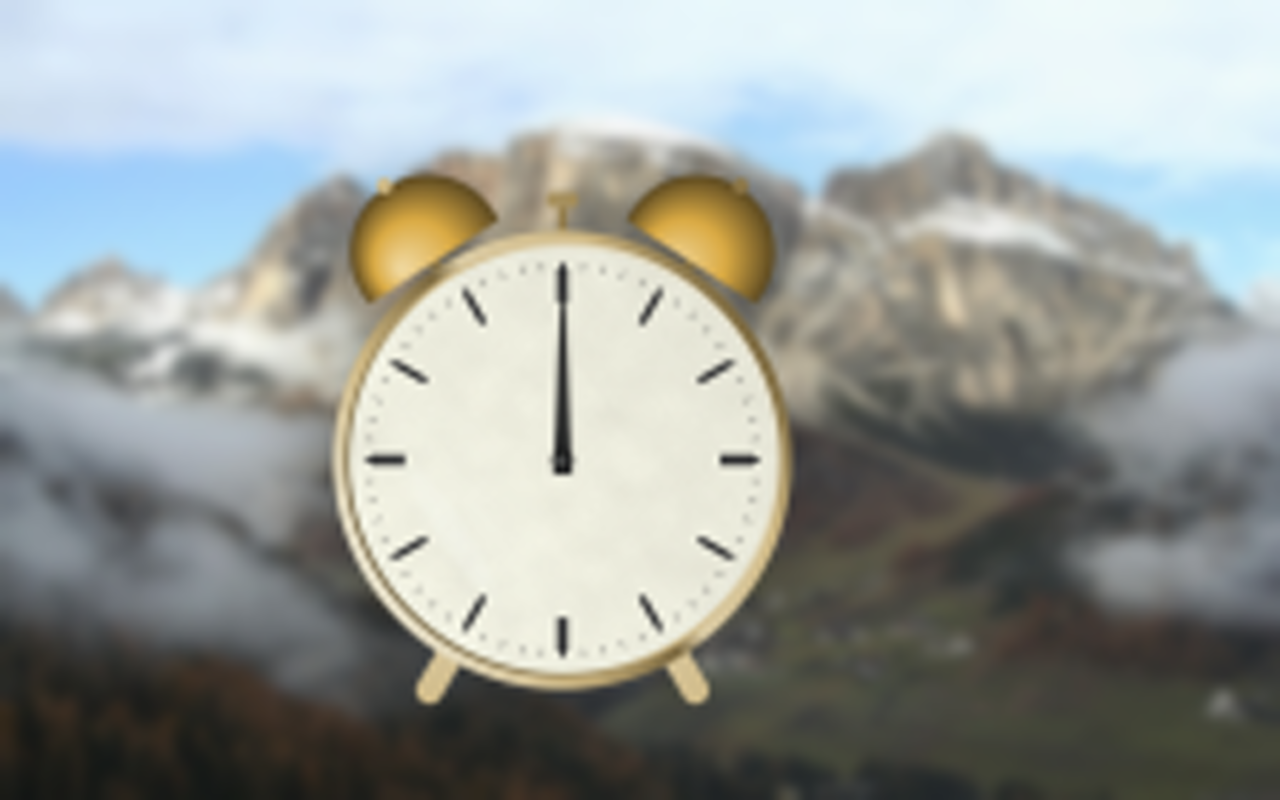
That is 12h00
